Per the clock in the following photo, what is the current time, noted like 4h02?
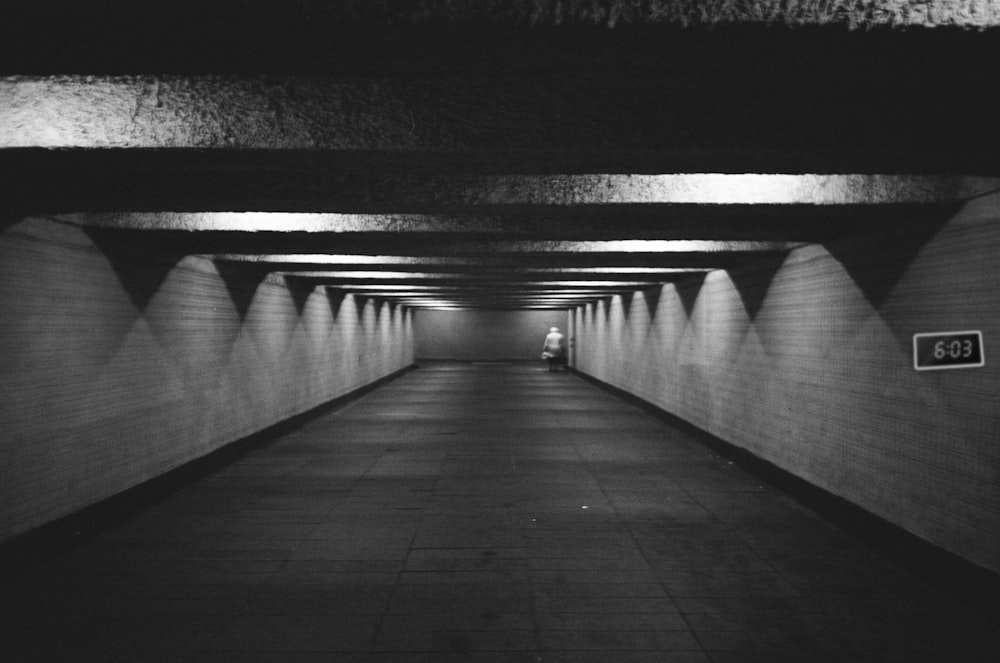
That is 6h03
